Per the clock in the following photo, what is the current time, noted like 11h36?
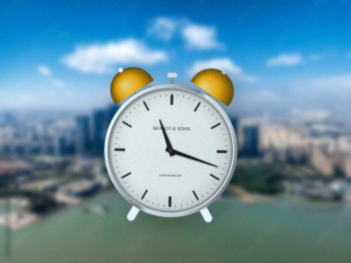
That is 11h18
